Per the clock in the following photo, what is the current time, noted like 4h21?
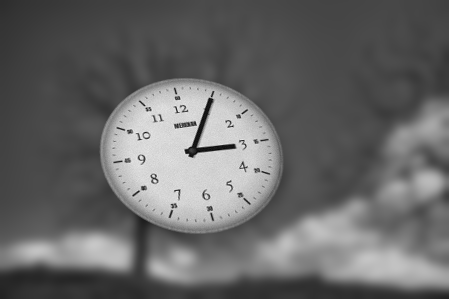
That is 3h05
